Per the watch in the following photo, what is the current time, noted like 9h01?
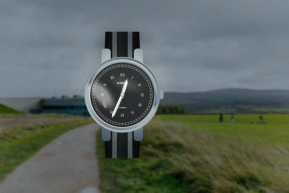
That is 12h34
